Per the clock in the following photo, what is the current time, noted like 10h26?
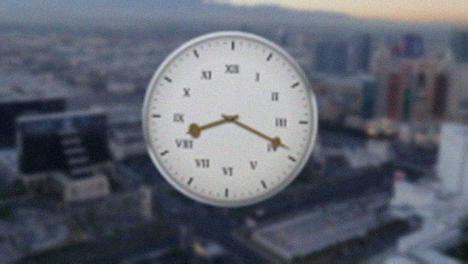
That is 8h19
